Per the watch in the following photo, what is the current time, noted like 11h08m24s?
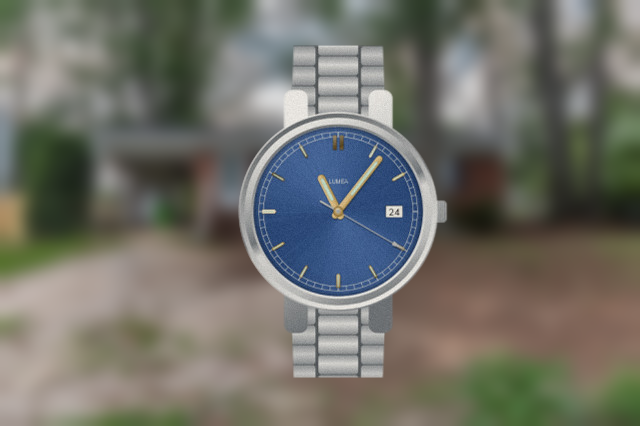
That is 11h06m20s
